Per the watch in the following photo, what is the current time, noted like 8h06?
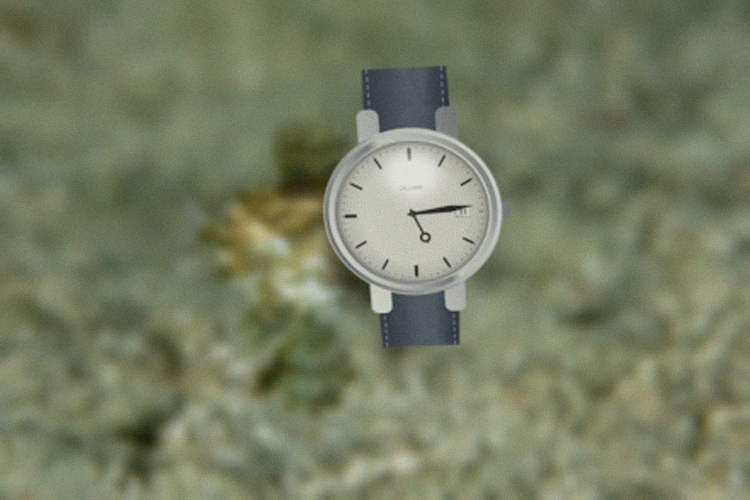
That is 5h14
